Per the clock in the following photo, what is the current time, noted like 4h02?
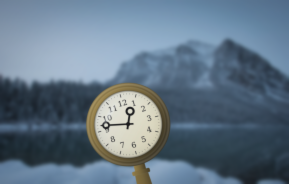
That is 12h47
